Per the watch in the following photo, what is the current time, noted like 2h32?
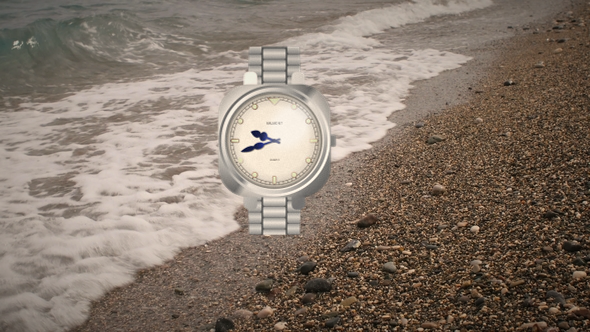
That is 9h42
